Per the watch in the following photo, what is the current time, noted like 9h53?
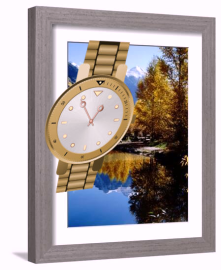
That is 12h54
